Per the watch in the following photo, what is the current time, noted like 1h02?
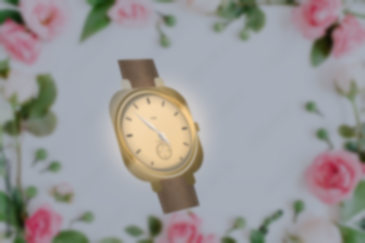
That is 4h53
